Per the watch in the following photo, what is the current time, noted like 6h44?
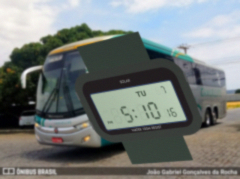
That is 5h10
